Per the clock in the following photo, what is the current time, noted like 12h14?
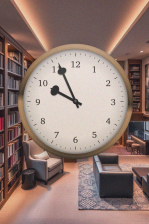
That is 9h56
